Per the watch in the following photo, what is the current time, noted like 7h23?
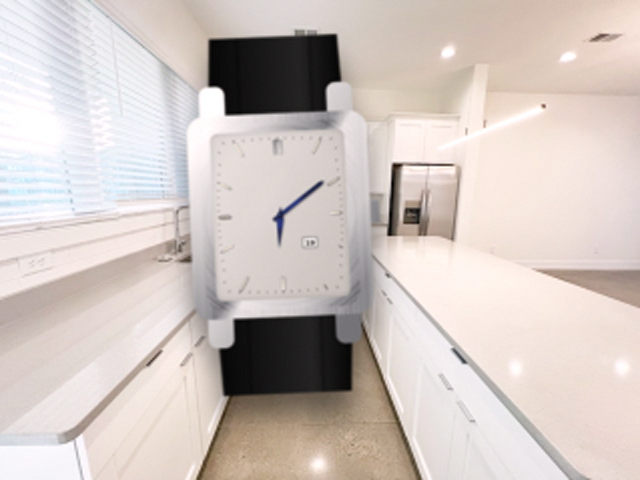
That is 6h09
